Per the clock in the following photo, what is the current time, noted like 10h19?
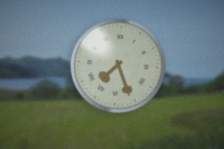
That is 7h26
